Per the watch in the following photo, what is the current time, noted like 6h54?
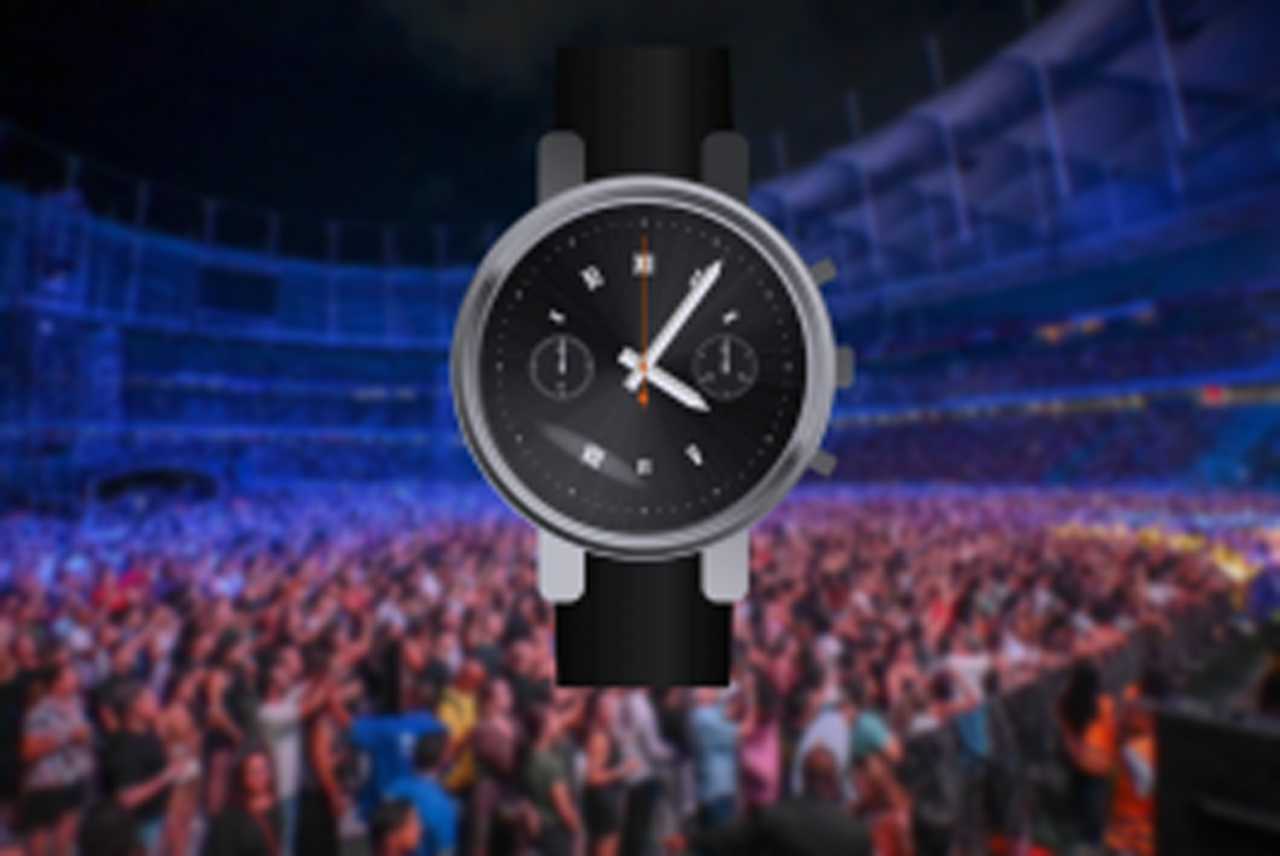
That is 4h06
